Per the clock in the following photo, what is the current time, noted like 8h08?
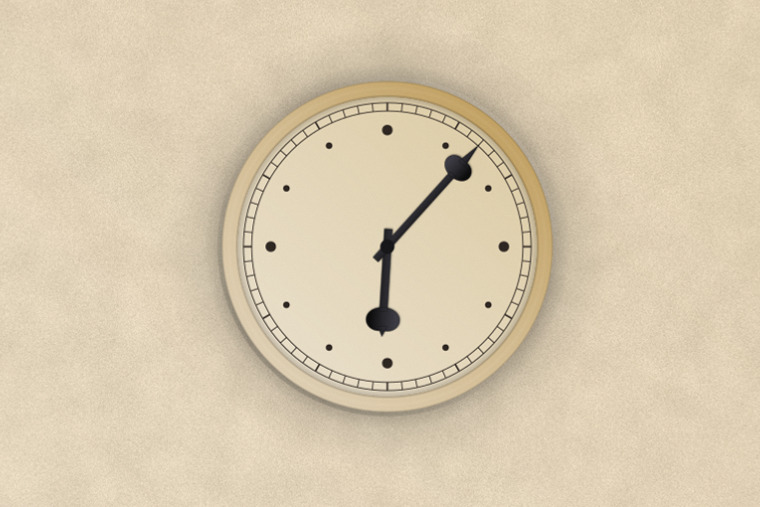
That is 6h07
